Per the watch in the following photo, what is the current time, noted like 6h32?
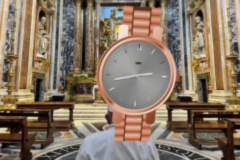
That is 2h43
